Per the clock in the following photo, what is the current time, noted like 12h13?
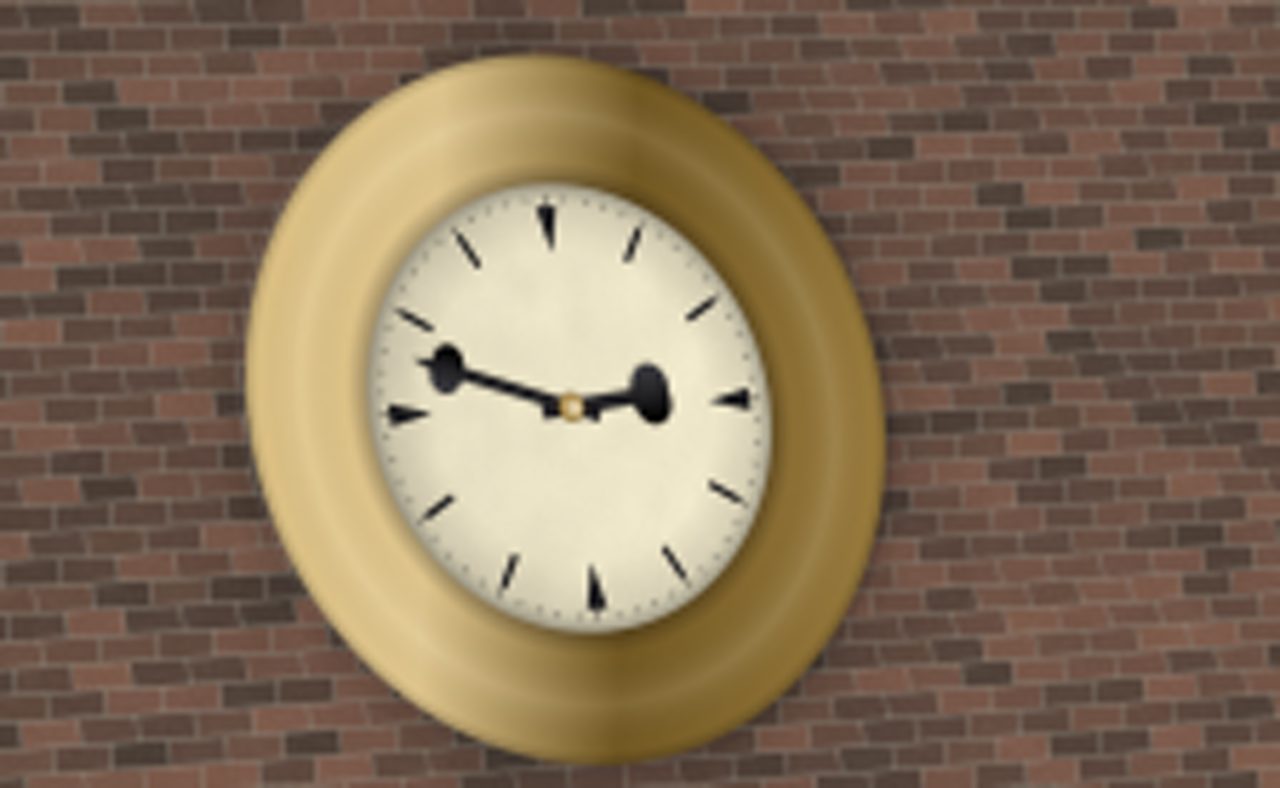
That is 2h48
